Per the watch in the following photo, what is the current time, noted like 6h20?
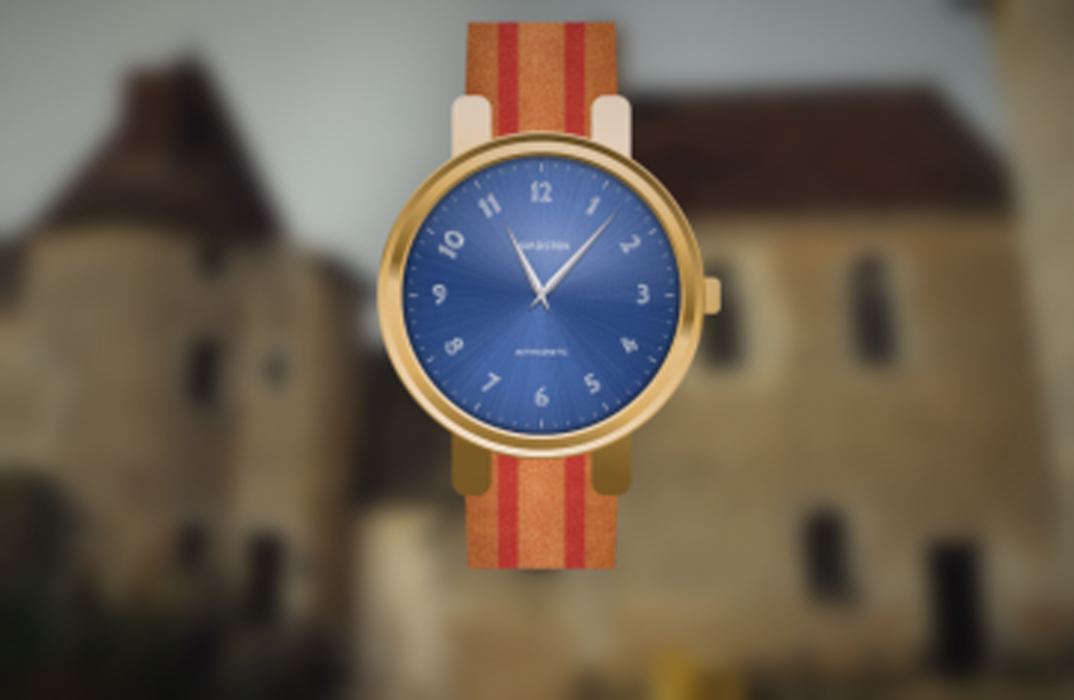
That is 11h07
